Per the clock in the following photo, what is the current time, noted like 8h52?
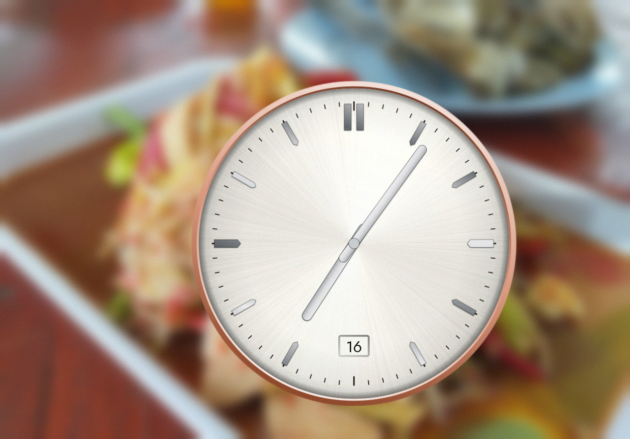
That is 7h06
